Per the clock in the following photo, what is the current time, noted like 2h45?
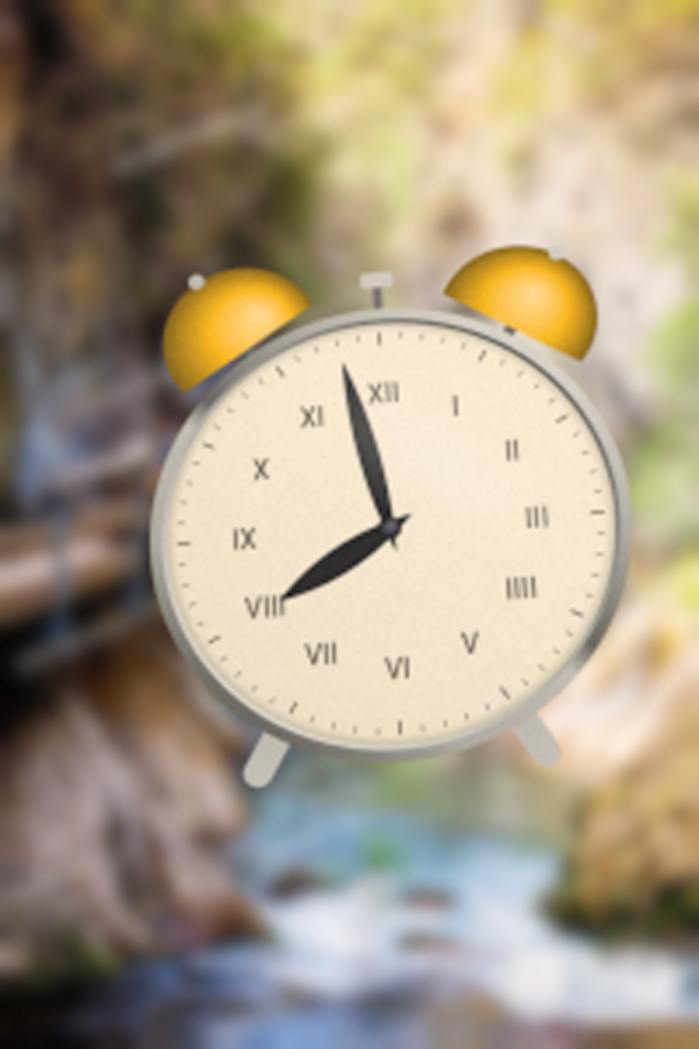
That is 7h58
